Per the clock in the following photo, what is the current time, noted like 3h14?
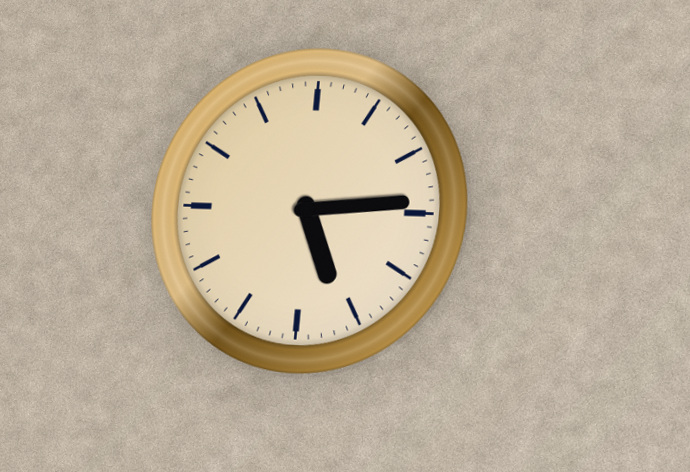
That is 5h14
